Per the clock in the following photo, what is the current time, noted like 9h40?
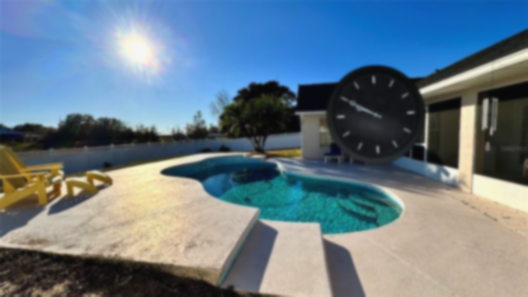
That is 9h50
